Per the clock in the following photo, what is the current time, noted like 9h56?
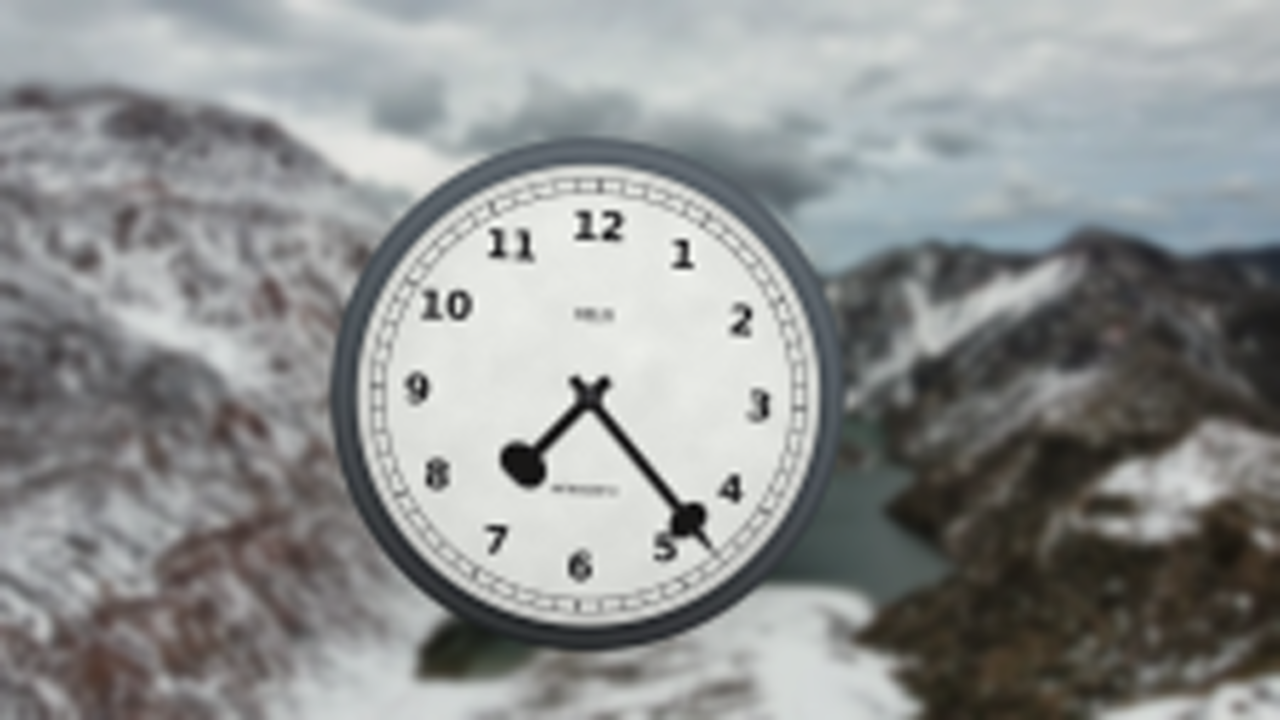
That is 7h23
